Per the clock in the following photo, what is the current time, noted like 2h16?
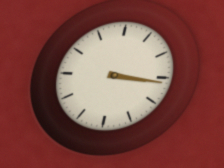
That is 3h16
